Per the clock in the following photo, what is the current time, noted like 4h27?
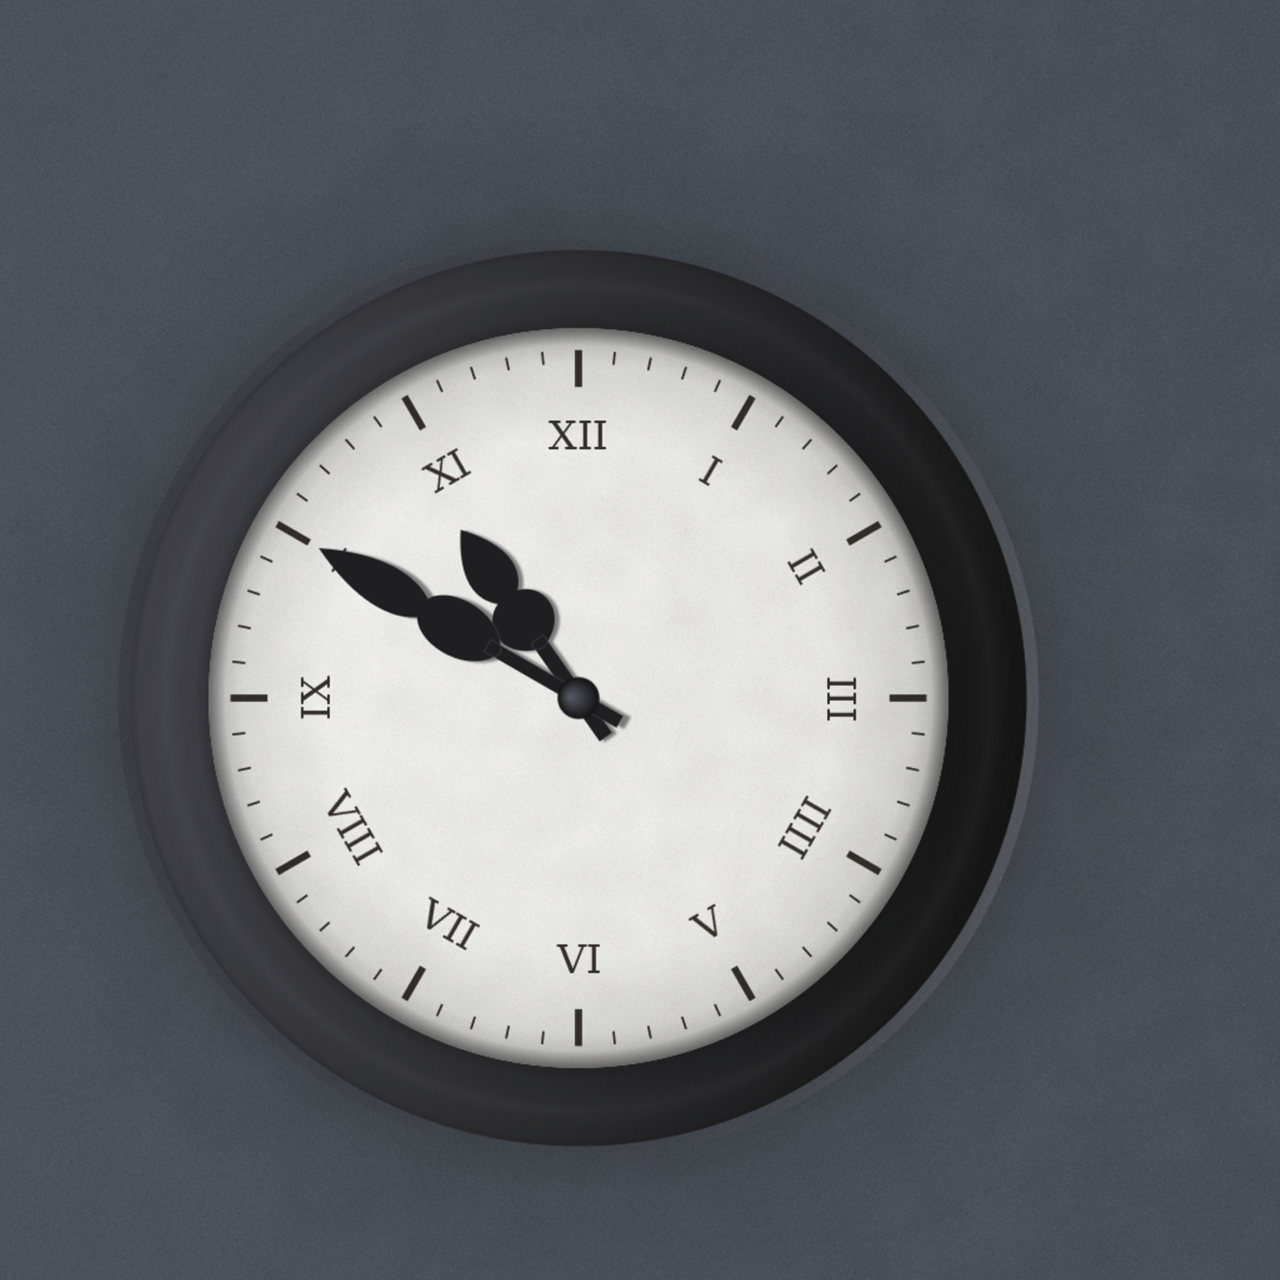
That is 10h50
